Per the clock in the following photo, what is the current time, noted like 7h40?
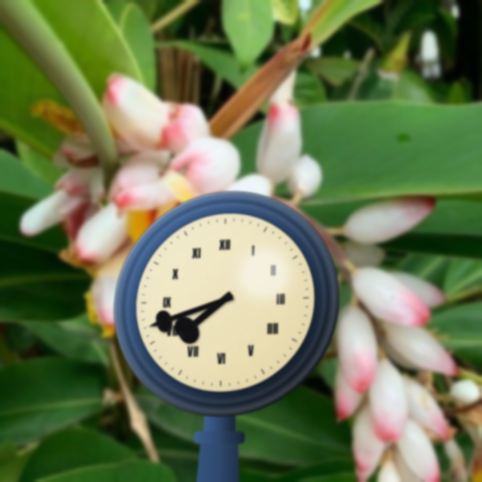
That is 7h42
